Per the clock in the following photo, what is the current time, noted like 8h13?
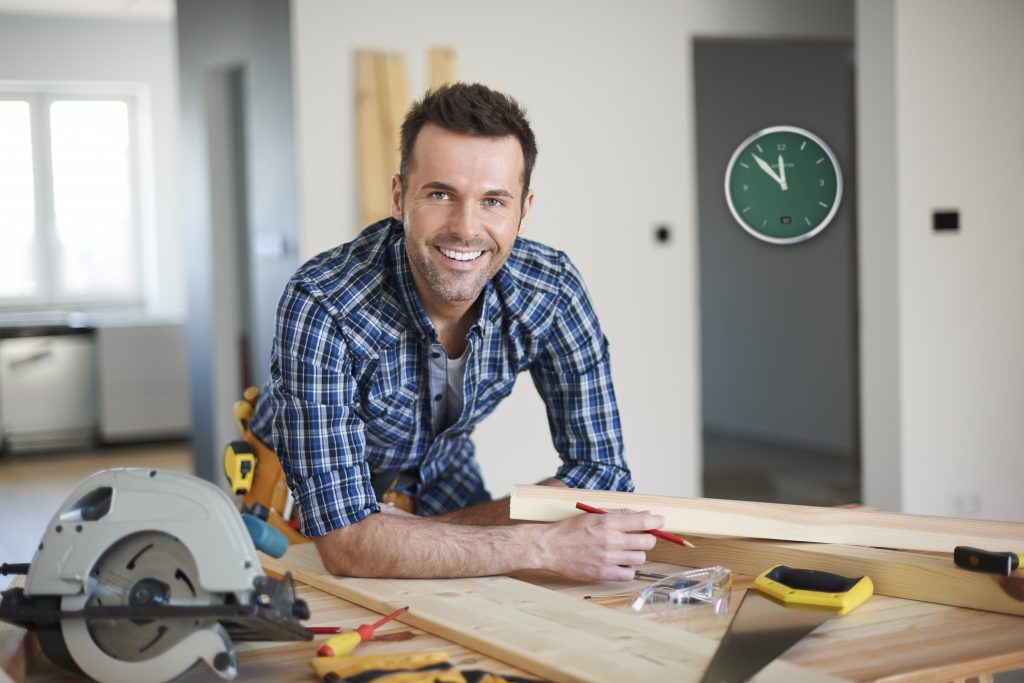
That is 11h53
